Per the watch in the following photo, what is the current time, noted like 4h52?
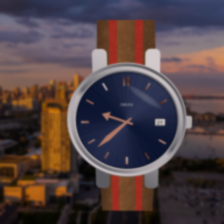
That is 9h38
